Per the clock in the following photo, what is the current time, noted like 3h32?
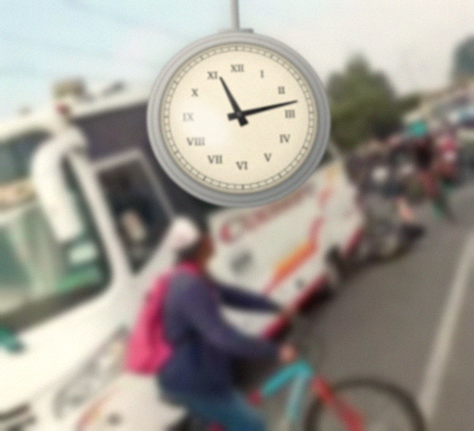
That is 11h13
